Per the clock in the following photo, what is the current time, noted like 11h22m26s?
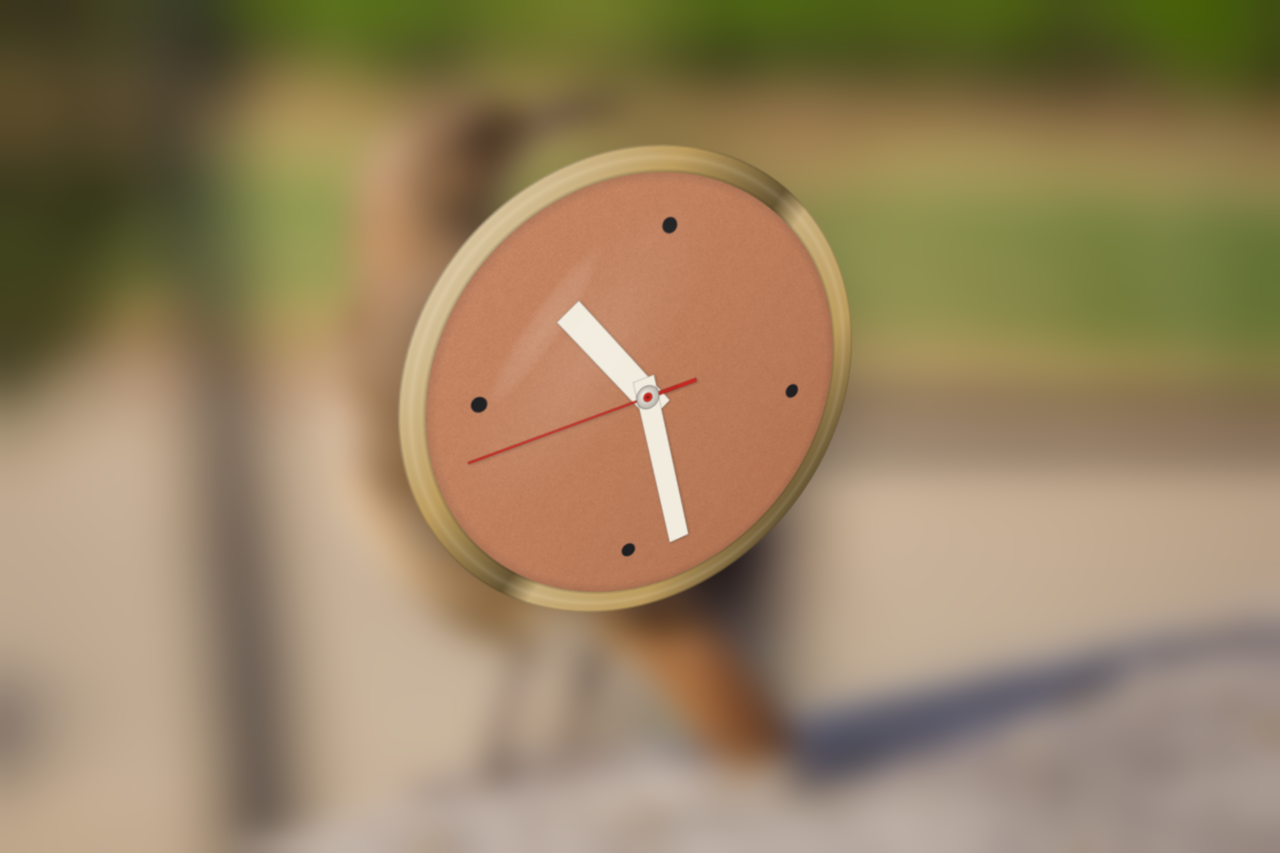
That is 10h26m42s
